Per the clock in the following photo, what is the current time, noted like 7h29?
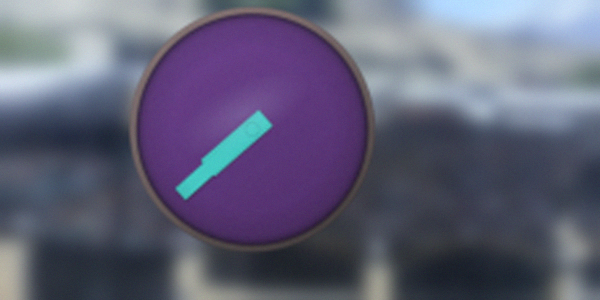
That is 7h38
